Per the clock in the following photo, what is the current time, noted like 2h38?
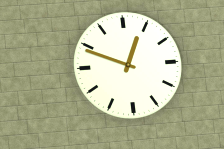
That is 12h49
